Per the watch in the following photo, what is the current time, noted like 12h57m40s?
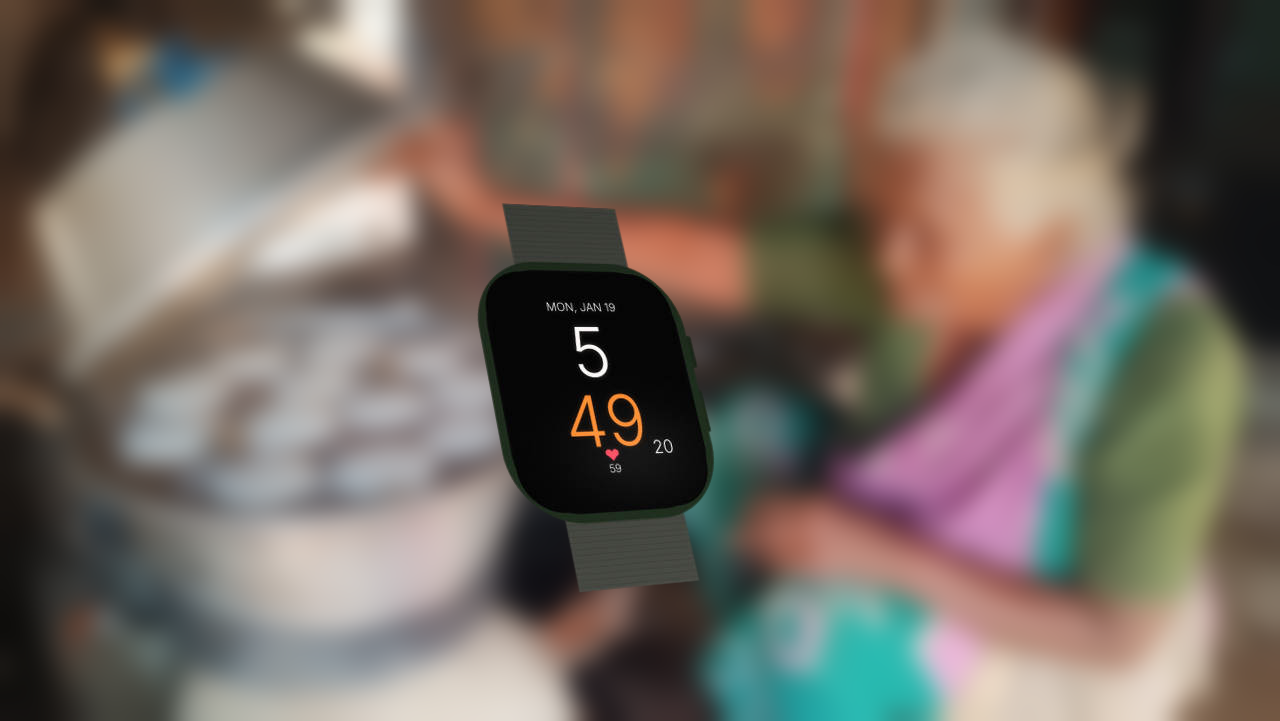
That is 5h49m20s
